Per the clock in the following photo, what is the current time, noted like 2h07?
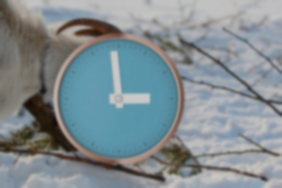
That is 2h59
